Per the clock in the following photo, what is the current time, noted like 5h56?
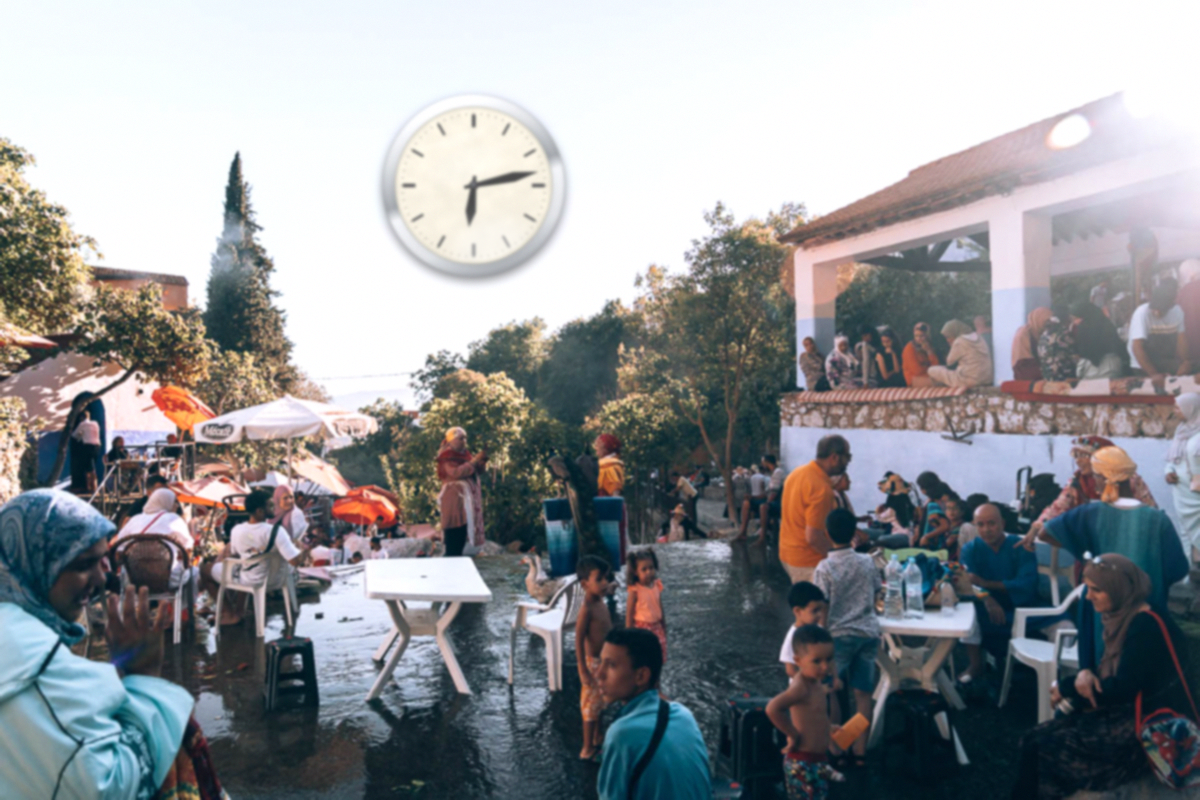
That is 6h13
